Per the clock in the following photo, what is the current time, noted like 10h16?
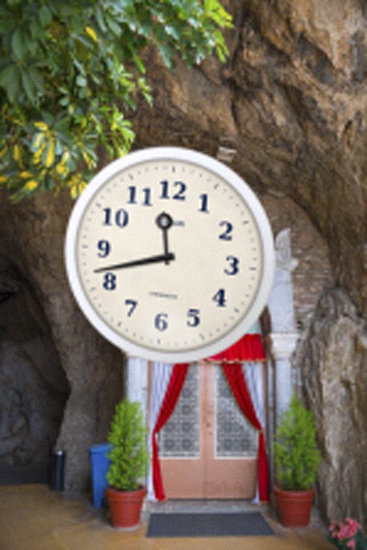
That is 11h42
